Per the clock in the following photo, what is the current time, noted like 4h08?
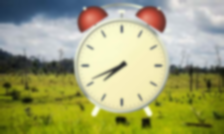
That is 7h41
